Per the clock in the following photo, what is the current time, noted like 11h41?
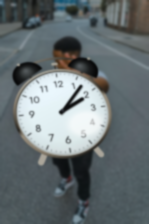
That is 2h07
